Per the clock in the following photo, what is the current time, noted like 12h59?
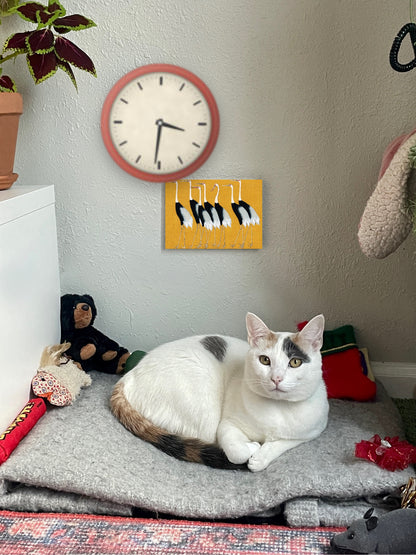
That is 3h31
